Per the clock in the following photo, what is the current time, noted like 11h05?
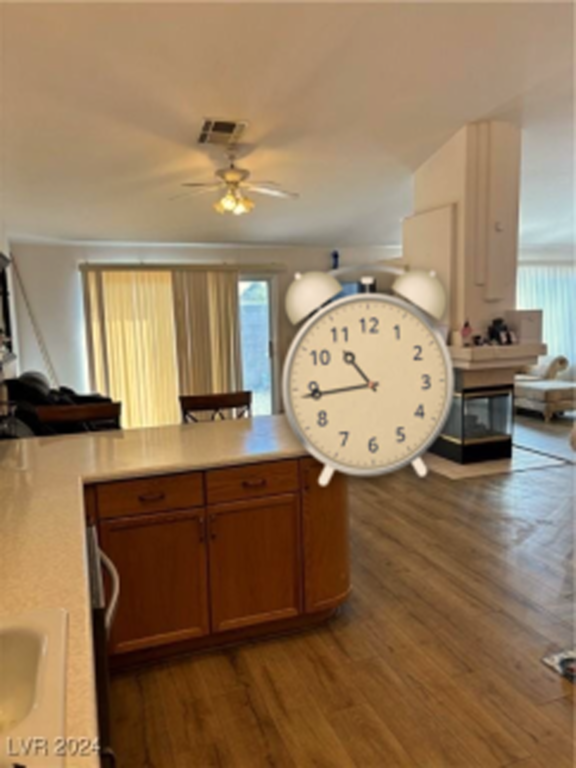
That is 10h44
